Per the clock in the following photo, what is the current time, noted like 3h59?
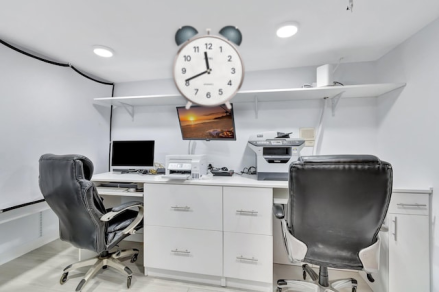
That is 11h41
